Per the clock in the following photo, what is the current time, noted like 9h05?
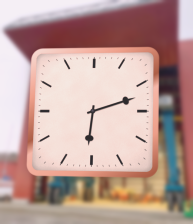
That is 6h12
